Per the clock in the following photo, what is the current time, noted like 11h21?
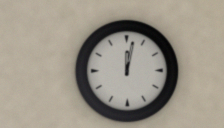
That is 12h02
